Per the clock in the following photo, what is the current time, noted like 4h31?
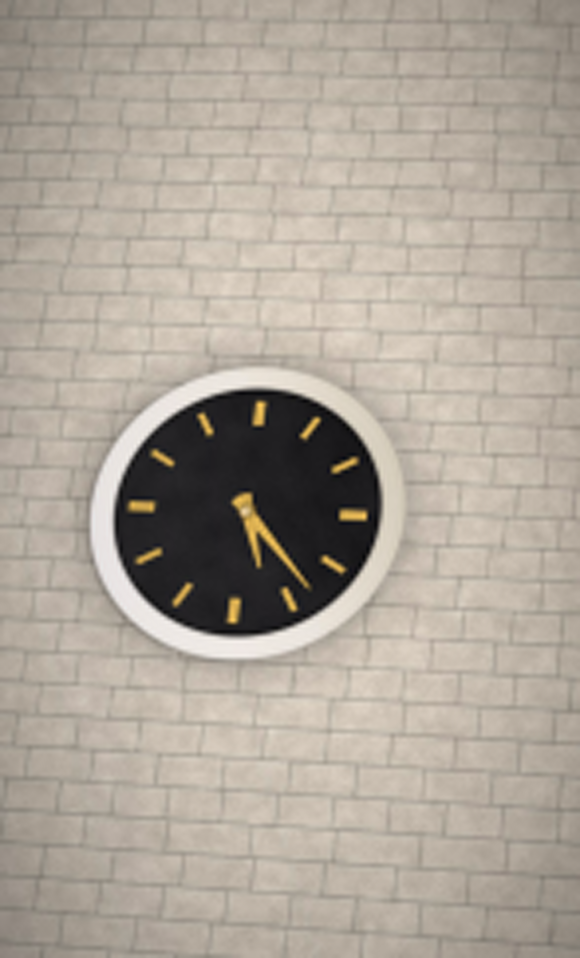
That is 5h23
